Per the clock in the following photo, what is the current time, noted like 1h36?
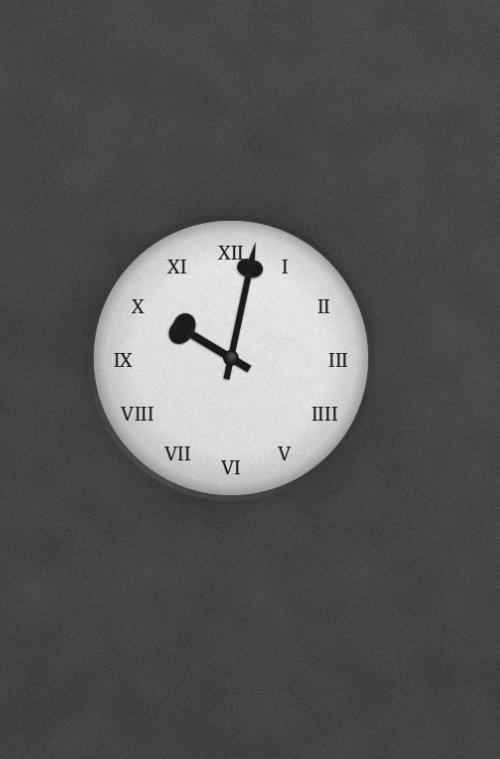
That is 10h02
